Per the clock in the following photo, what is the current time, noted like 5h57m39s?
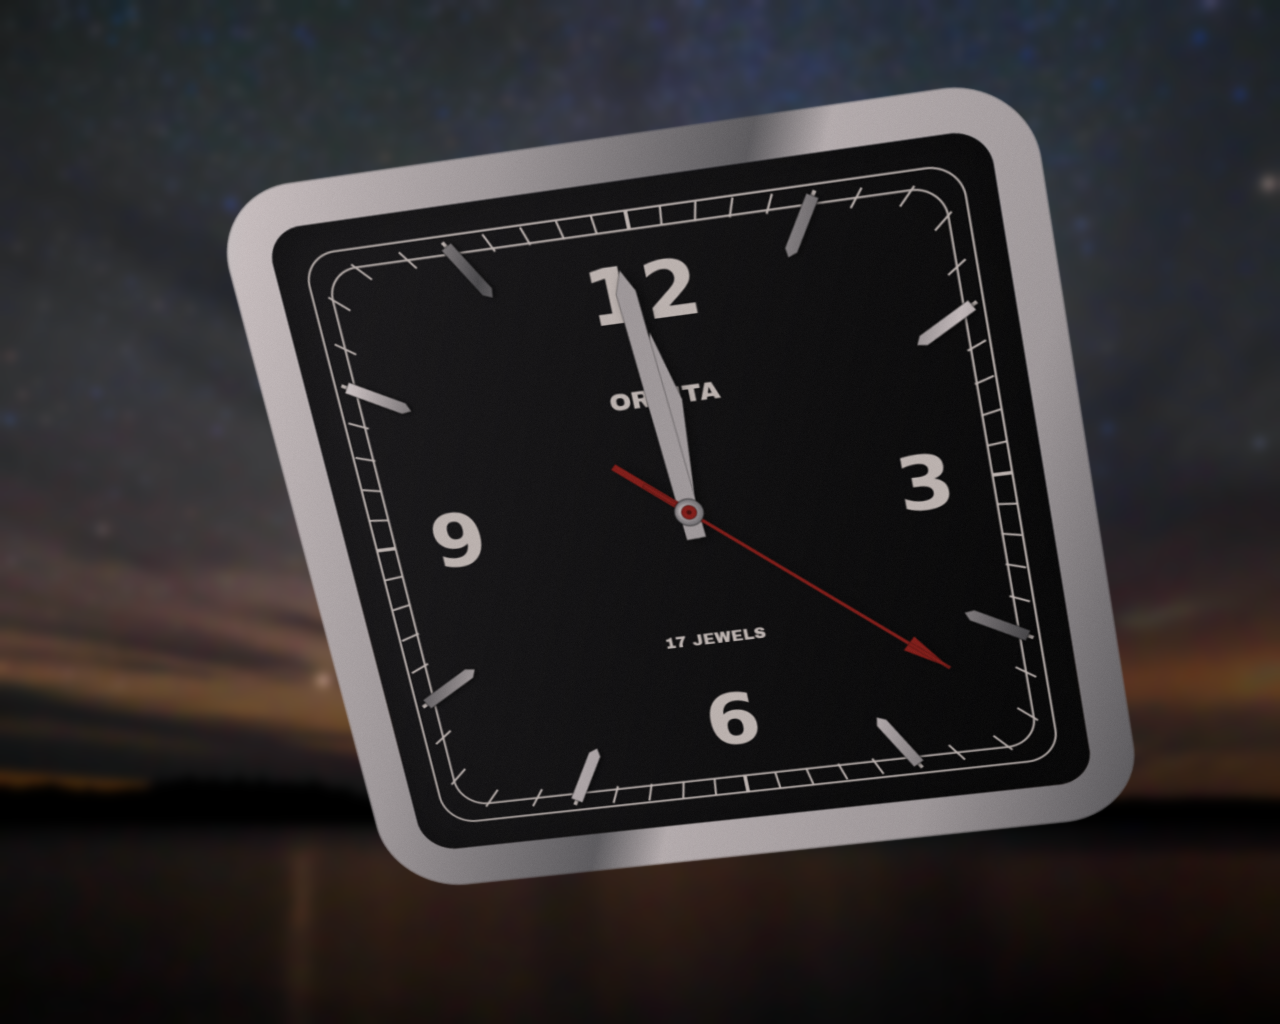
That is 11h59m22s
